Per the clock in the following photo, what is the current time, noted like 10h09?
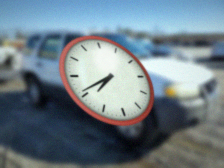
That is 7h41
